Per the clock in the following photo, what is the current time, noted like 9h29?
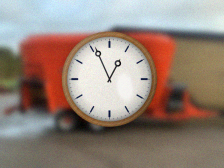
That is 12h56
